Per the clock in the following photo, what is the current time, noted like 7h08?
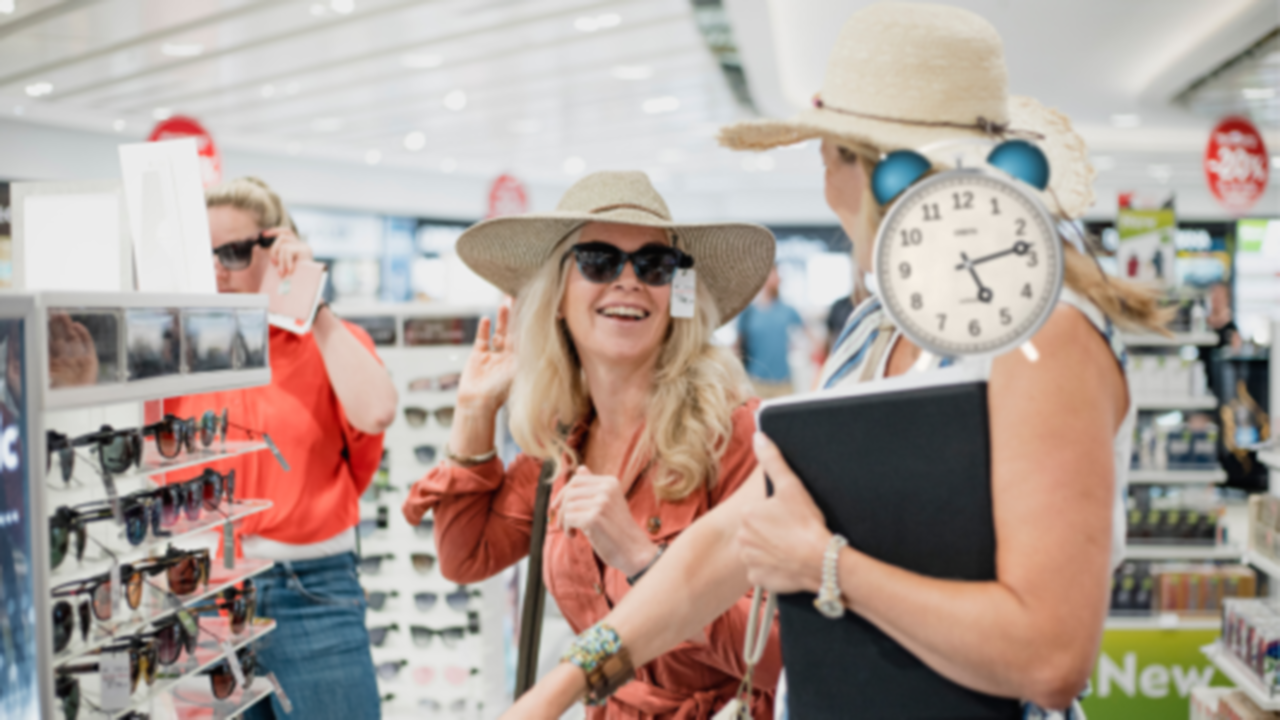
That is 5h13
